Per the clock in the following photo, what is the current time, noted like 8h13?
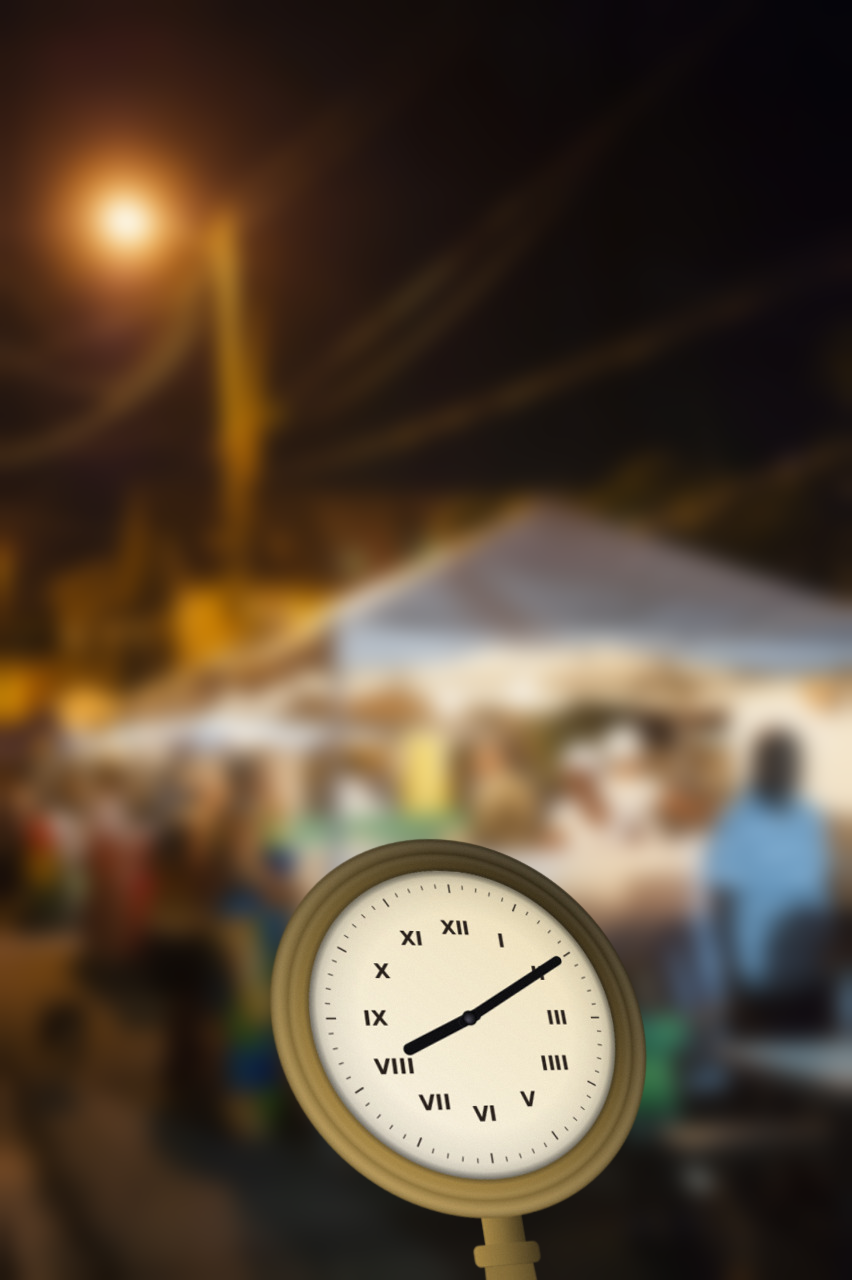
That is 8h10
